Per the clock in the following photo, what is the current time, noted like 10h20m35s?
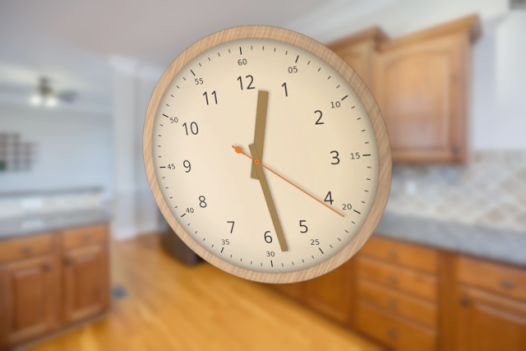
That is 12h28m21s
